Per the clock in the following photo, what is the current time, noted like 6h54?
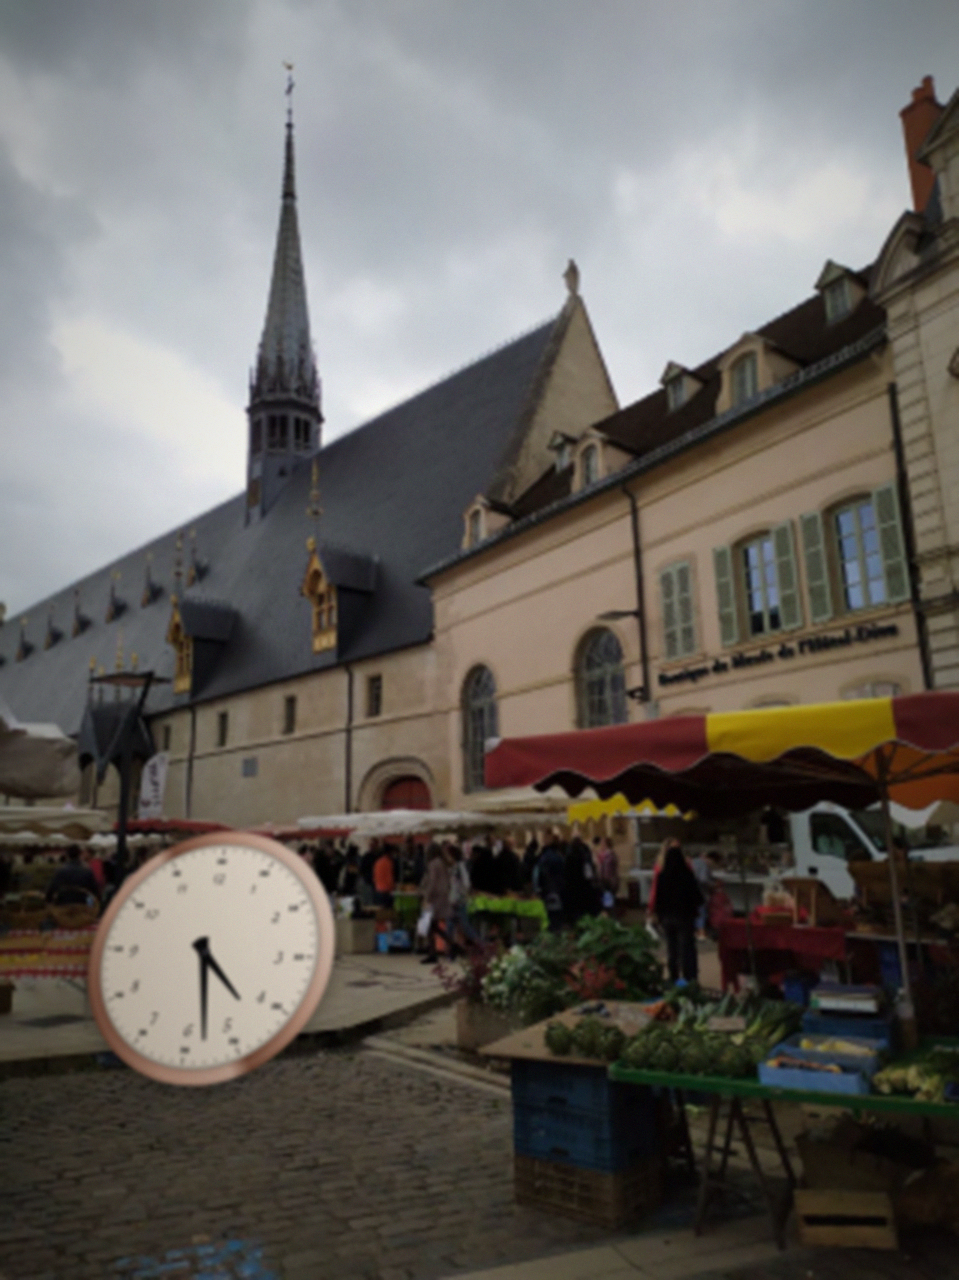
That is 4h28
